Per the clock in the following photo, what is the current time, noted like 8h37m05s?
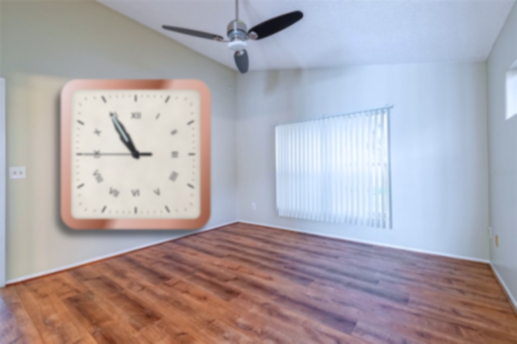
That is 10h54m45s
